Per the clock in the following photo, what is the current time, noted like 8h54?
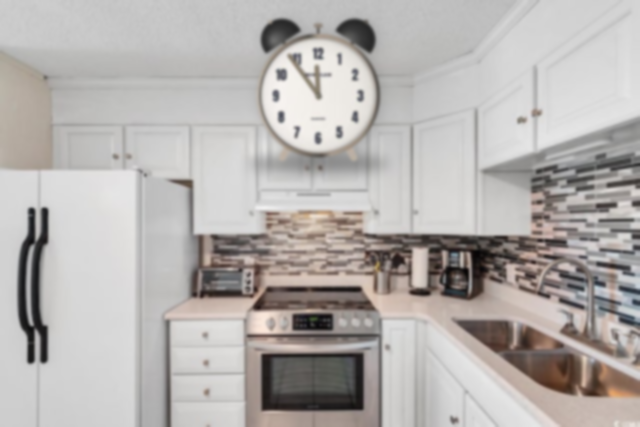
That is 11h54
